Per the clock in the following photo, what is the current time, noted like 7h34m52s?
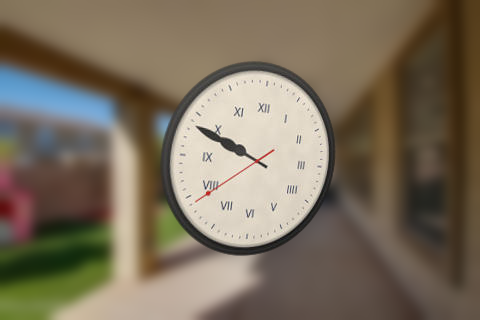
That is 9h48m39s
